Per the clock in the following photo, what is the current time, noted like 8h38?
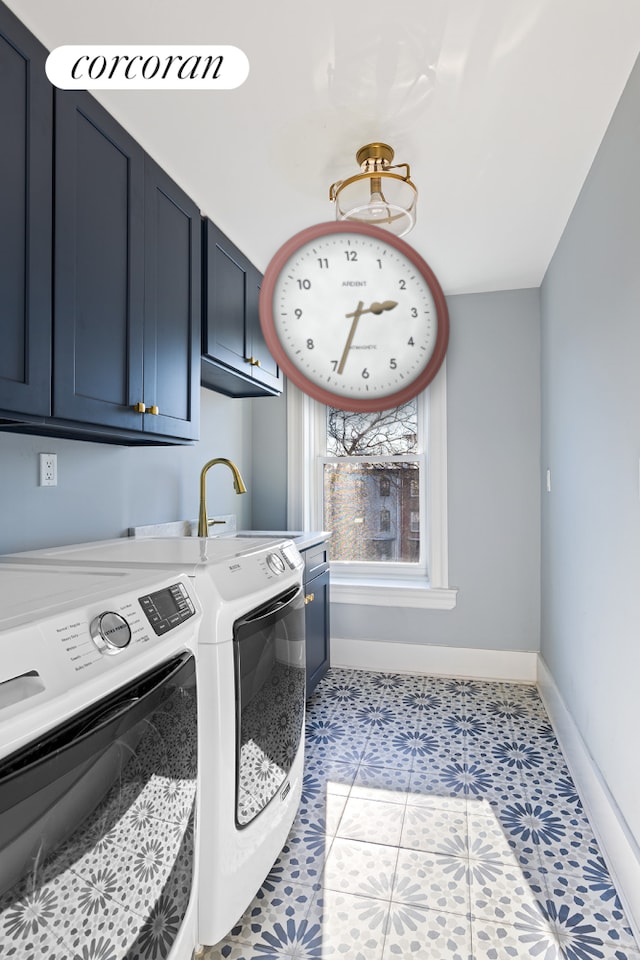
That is 2h34
